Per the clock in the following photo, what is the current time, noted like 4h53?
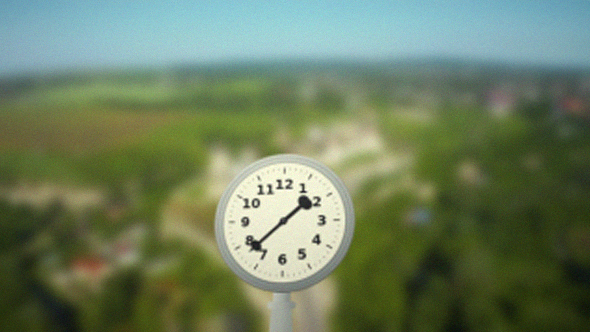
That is 1h38
